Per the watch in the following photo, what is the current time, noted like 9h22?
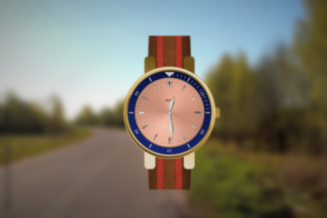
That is 12h29
